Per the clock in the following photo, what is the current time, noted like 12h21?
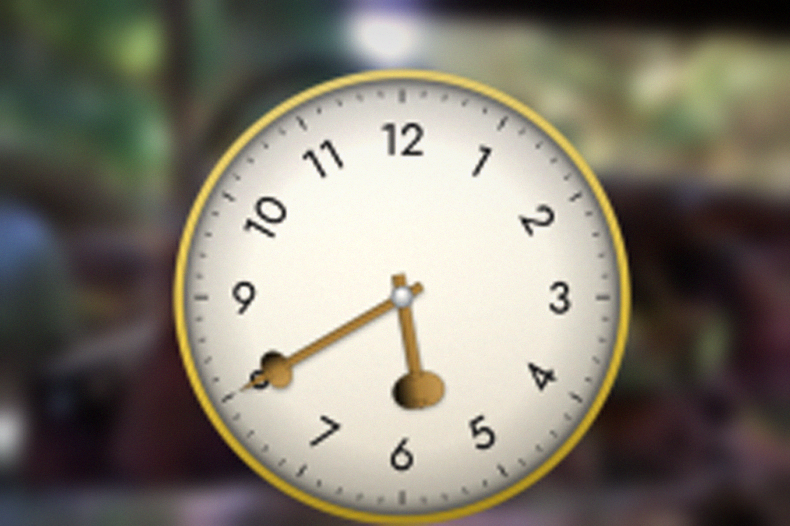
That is 5h40
